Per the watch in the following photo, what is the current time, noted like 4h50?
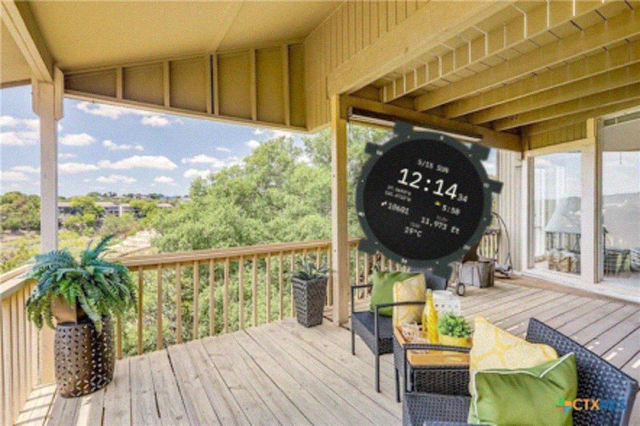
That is 12h14
